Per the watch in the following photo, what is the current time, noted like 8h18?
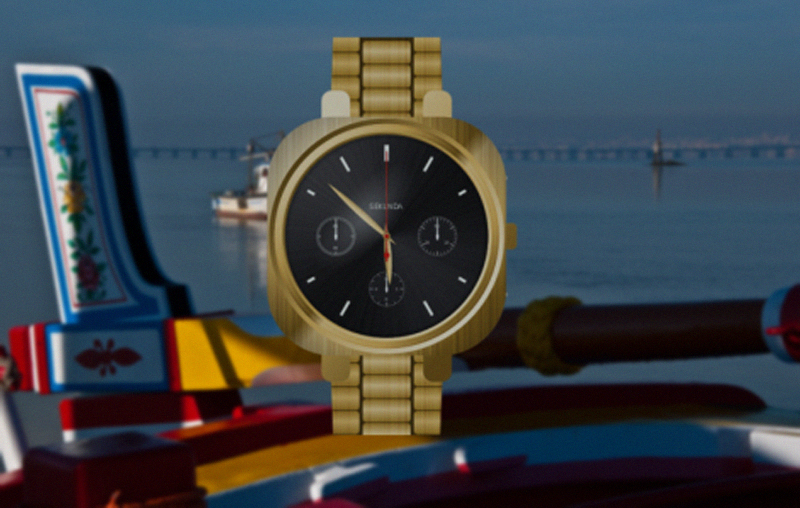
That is 5h52
